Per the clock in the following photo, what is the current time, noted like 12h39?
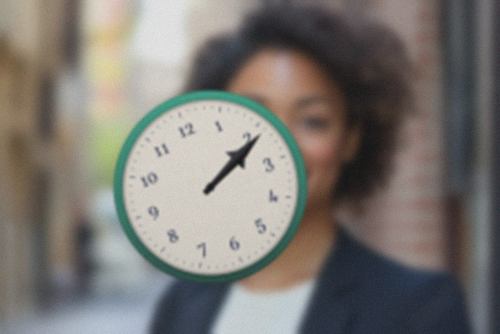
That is 2h11
